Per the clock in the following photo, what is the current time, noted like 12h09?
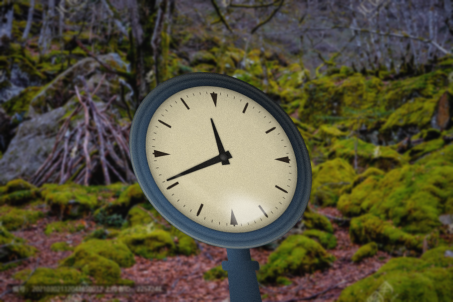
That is 11h41
